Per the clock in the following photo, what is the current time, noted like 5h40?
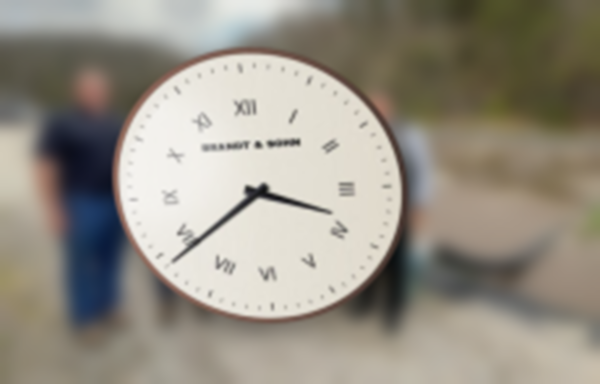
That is 3h39
